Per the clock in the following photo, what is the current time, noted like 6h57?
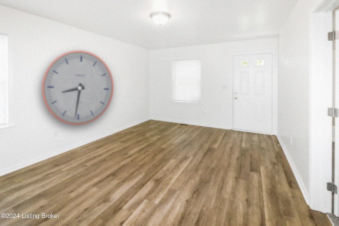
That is 8h31
